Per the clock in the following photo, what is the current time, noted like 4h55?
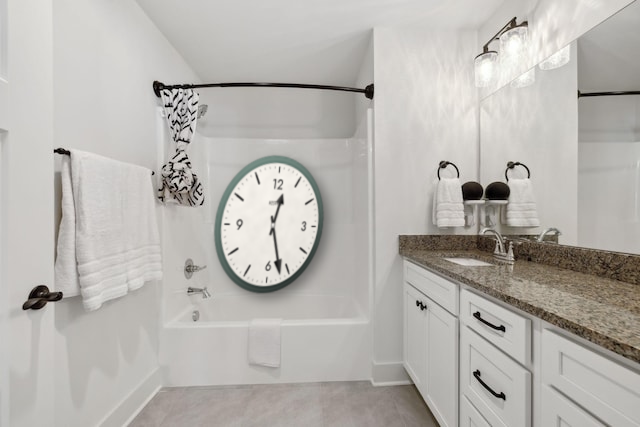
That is 12h27
